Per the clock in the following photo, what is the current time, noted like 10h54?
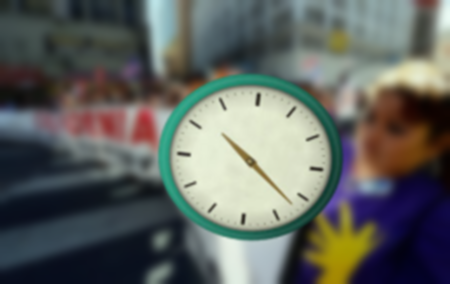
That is 10h22
